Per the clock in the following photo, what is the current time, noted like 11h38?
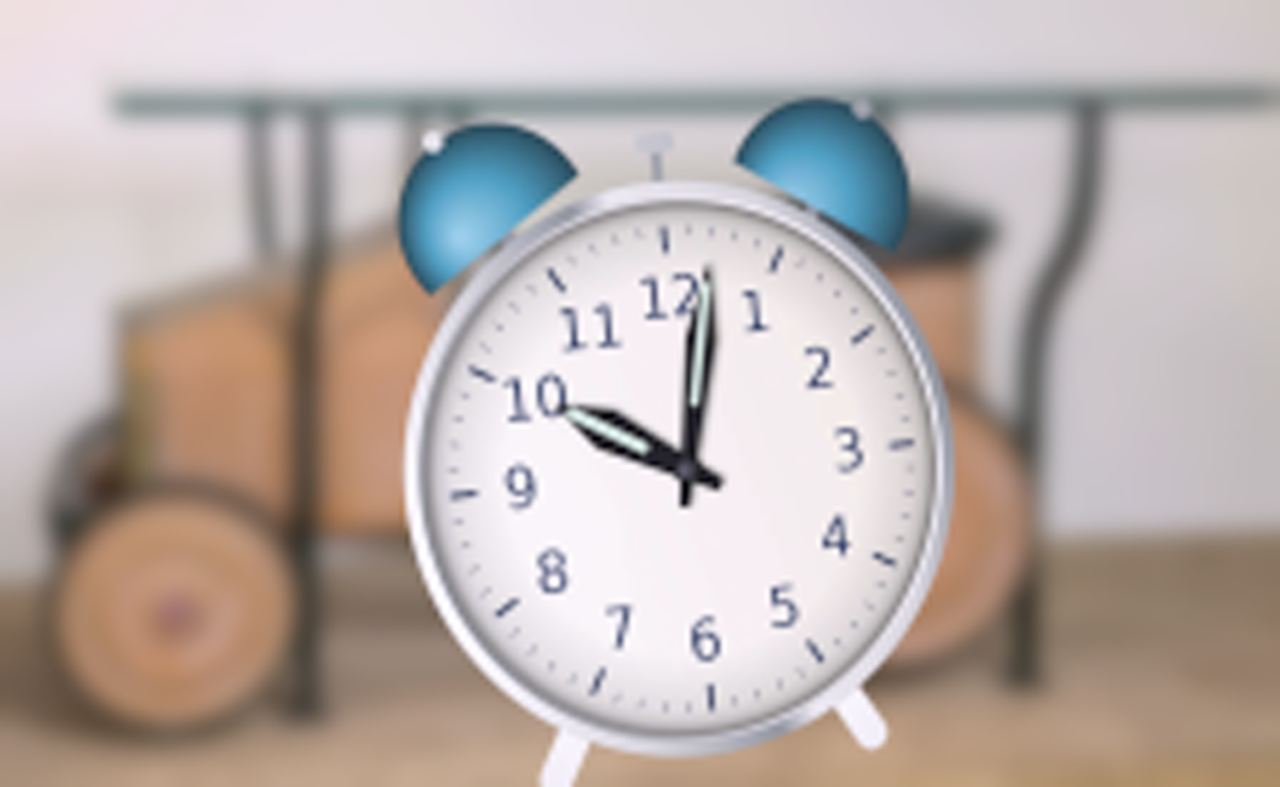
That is 10h02
